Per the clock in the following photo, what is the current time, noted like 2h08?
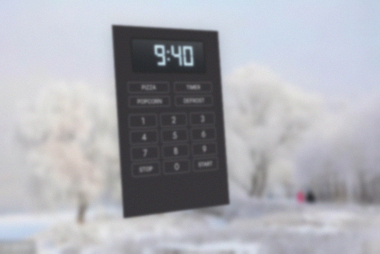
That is 9h40
